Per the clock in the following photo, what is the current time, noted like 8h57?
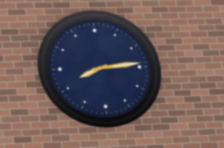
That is 8h14
